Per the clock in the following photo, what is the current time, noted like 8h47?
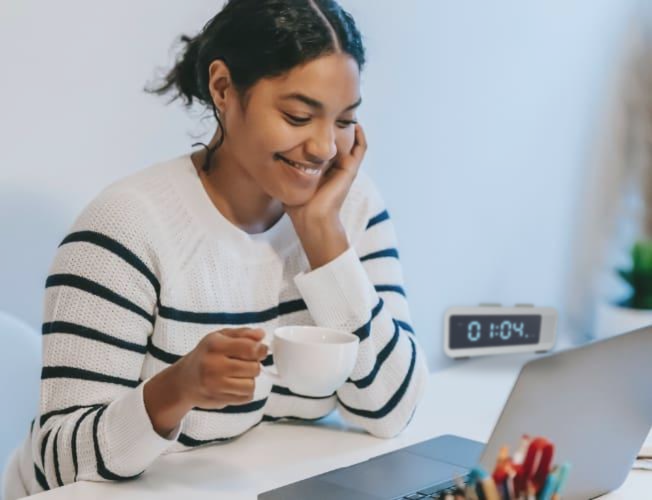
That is 1h04
